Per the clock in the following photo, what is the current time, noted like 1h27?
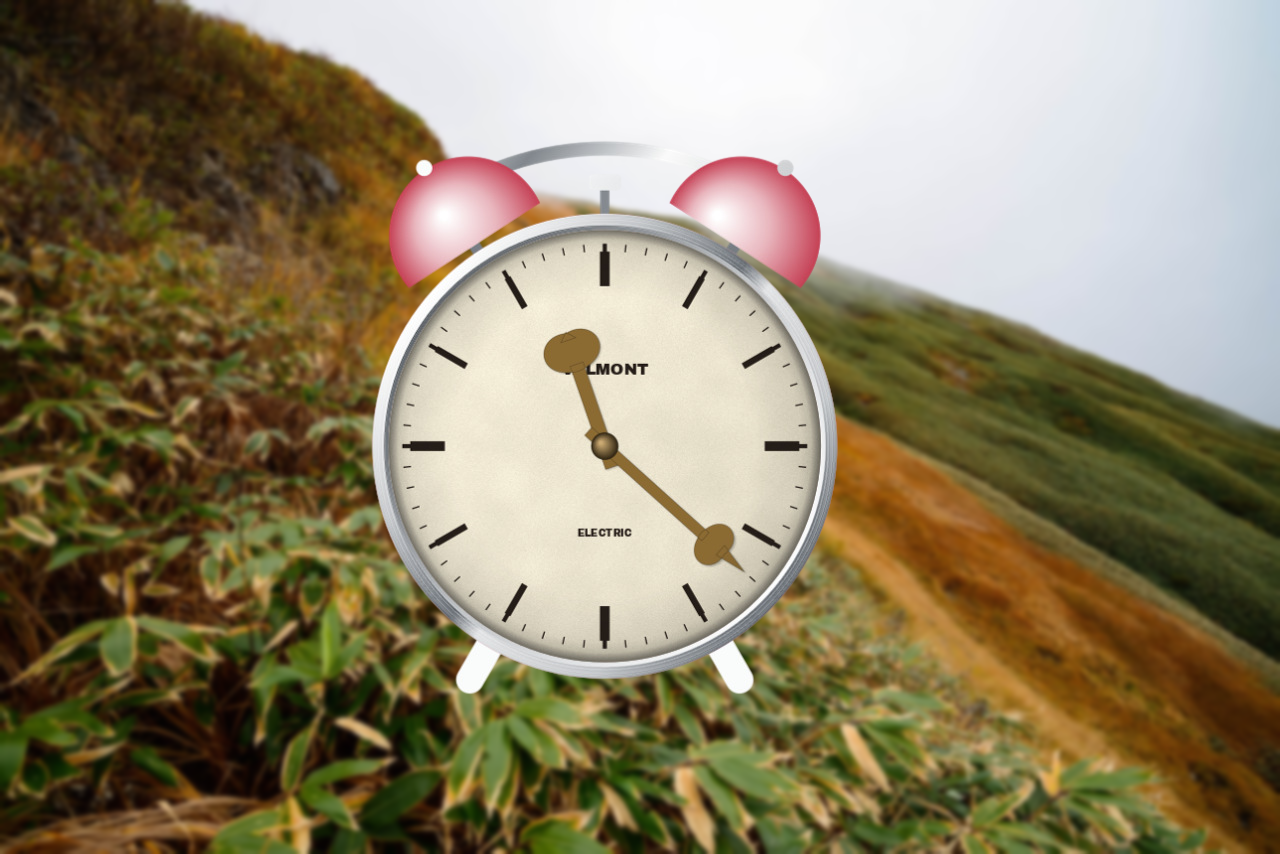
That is 11h22
